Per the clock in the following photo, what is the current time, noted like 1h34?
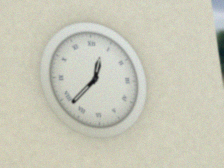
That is 12h38
